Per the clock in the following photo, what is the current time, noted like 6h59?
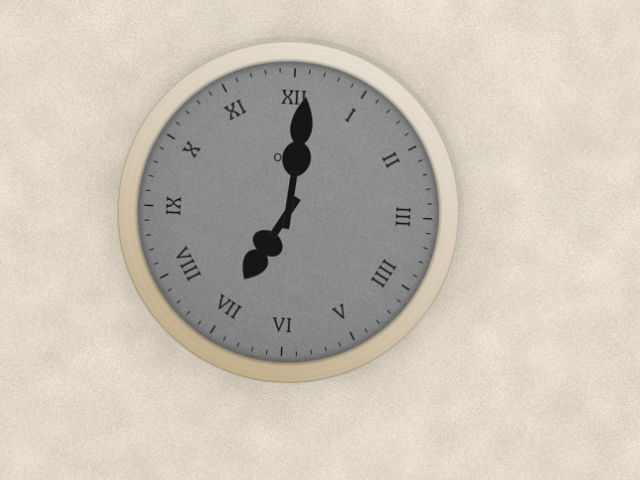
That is 7h01
